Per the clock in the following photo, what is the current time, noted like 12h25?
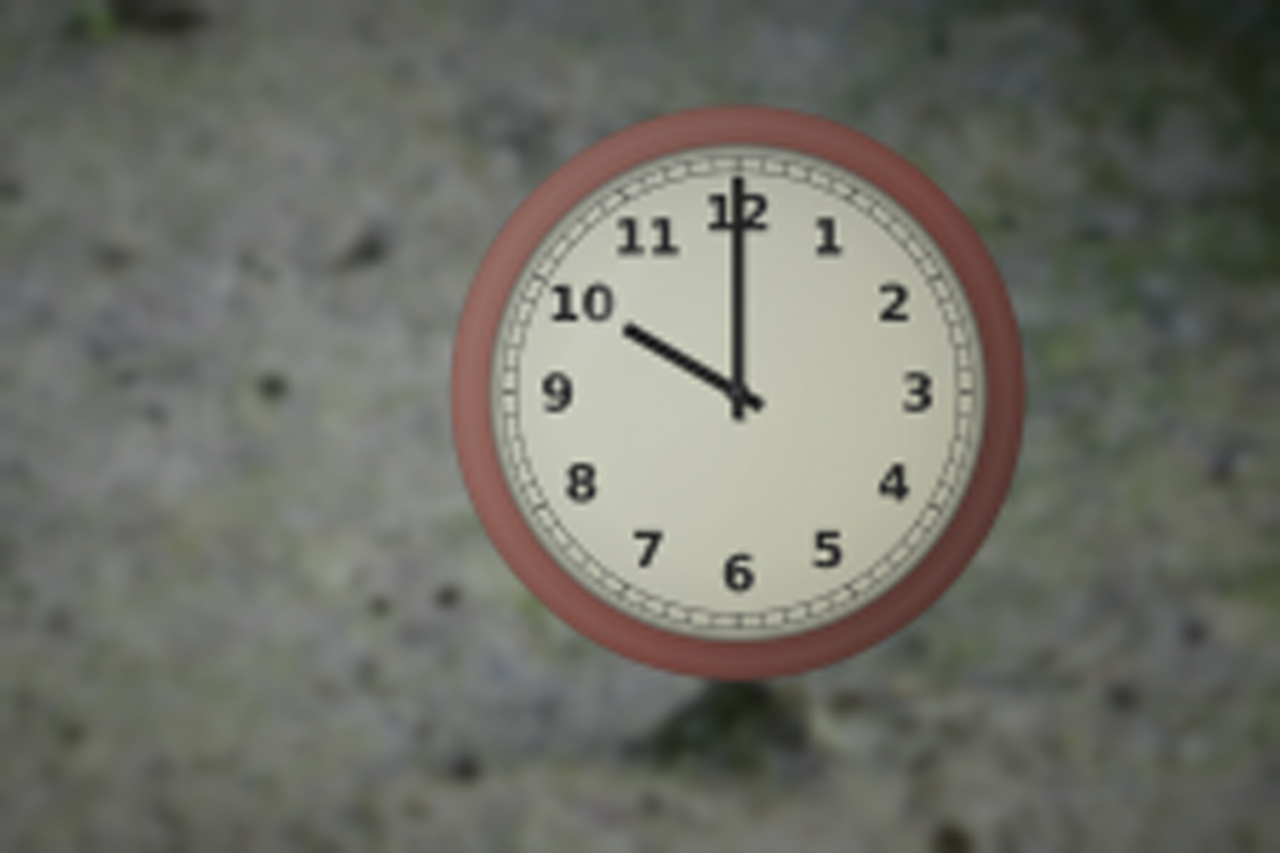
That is 10h00
